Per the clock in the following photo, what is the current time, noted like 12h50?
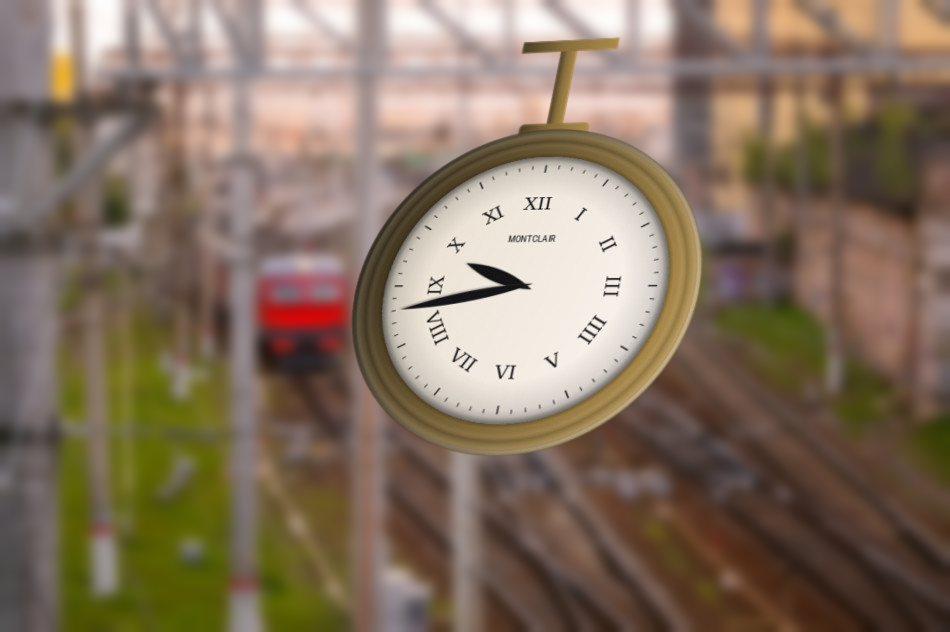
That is 9h43
